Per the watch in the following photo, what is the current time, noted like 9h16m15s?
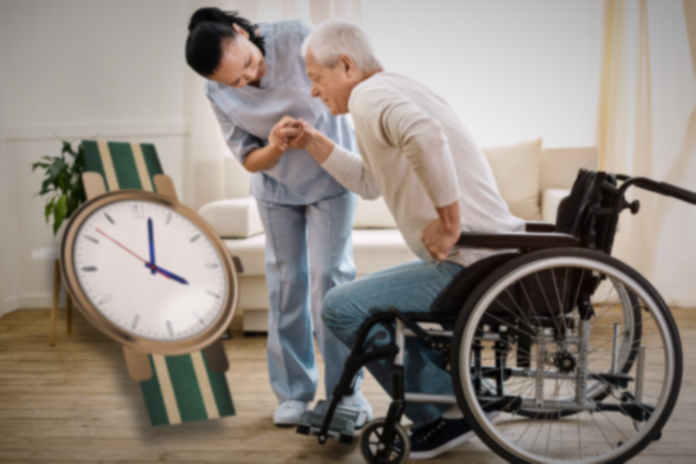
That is 4h01m52s
